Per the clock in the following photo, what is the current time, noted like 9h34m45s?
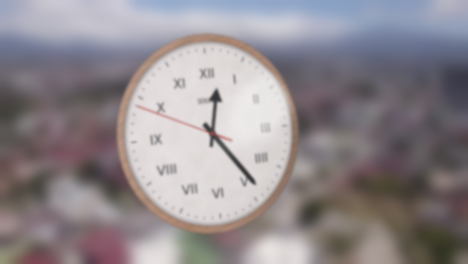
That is 12h23m49s
